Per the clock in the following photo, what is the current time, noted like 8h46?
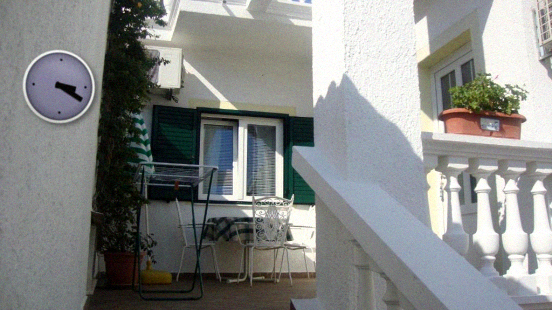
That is 3h20
